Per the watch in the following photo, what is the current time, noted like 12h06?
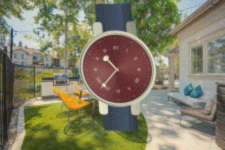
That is 10h37
